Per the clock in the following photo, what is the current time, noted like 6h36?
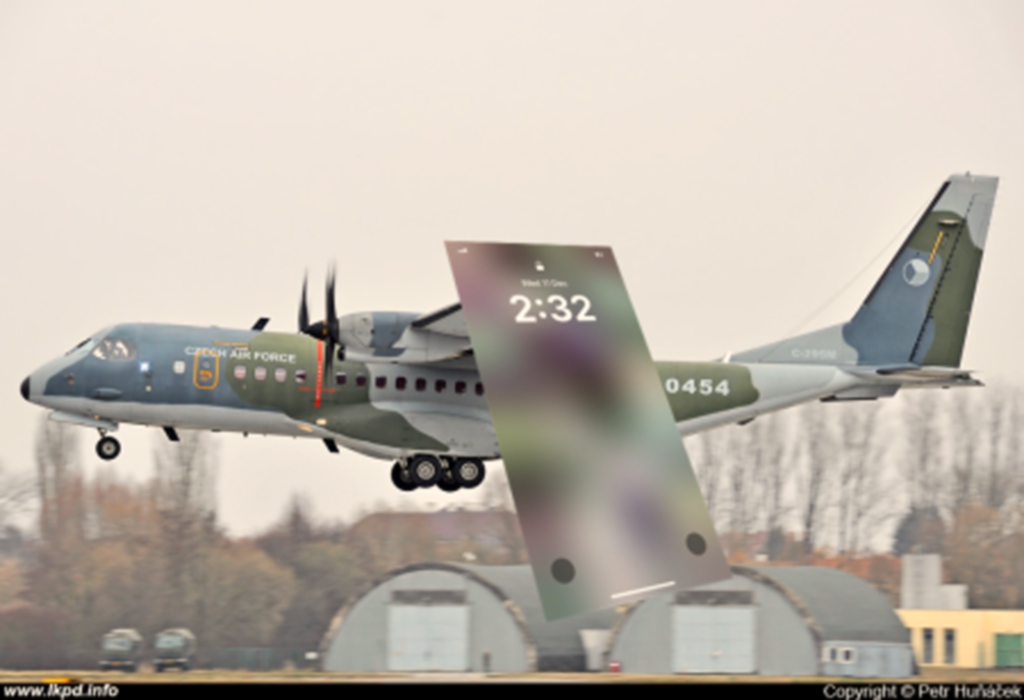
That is 2h32
